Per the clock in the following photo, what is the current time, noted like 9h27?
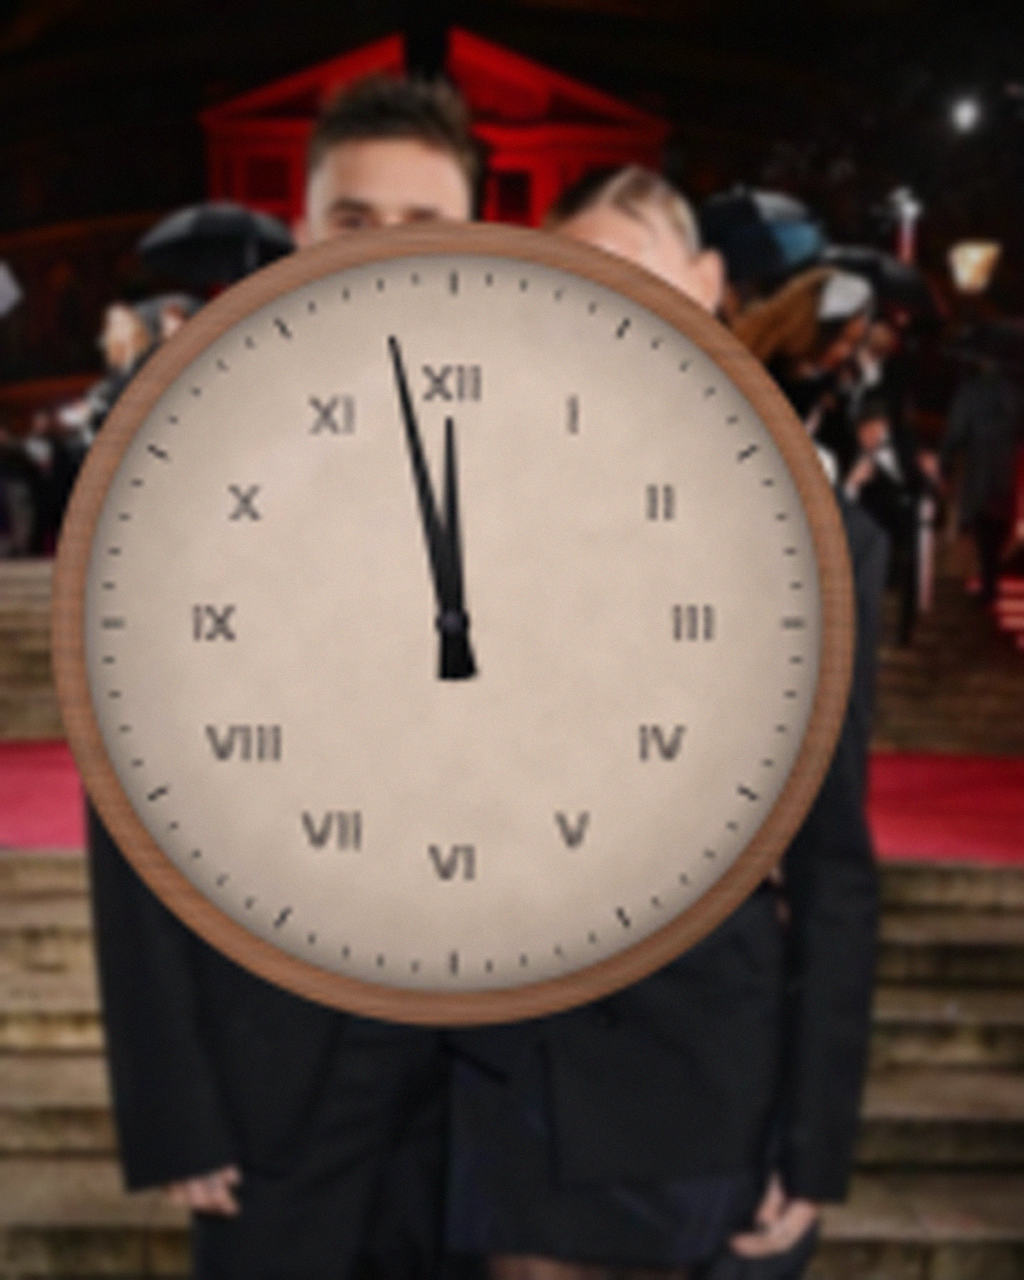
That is 11h58
